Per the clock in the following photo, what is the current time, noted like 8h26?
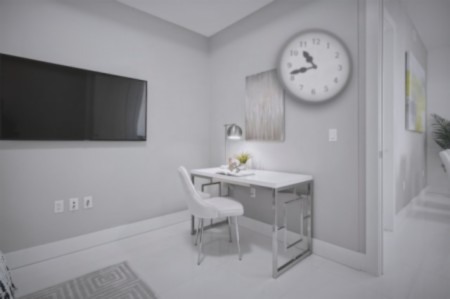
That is 10h42
